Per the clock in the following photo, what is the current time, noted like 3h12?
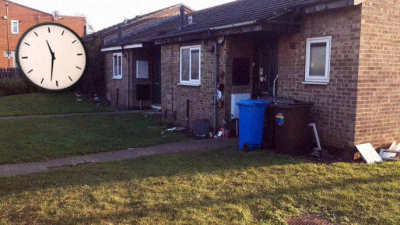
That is 11h32
